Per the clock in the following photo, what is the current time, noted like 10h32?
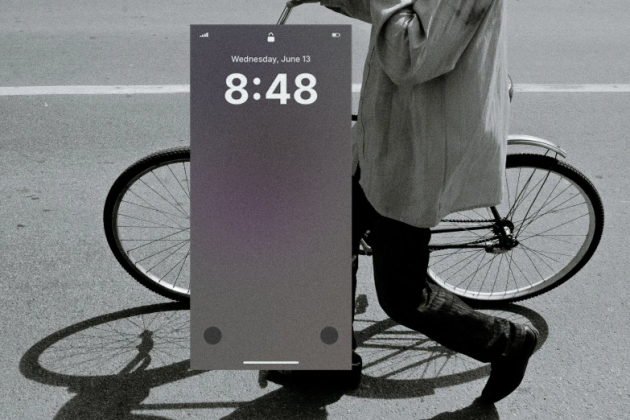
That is 8h48
